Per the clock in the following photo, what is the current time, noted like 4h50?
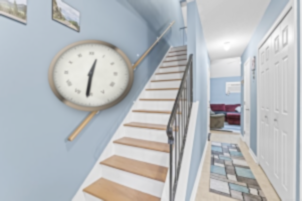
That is 12h31
